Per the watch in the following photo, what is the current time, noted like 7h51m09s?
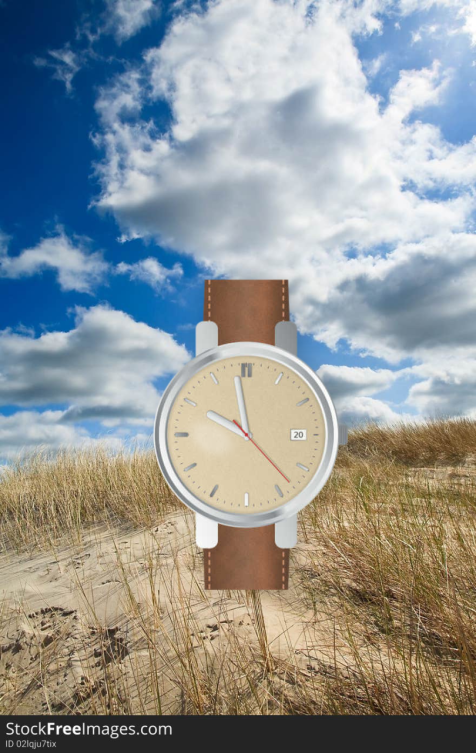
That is 9h58m23s
